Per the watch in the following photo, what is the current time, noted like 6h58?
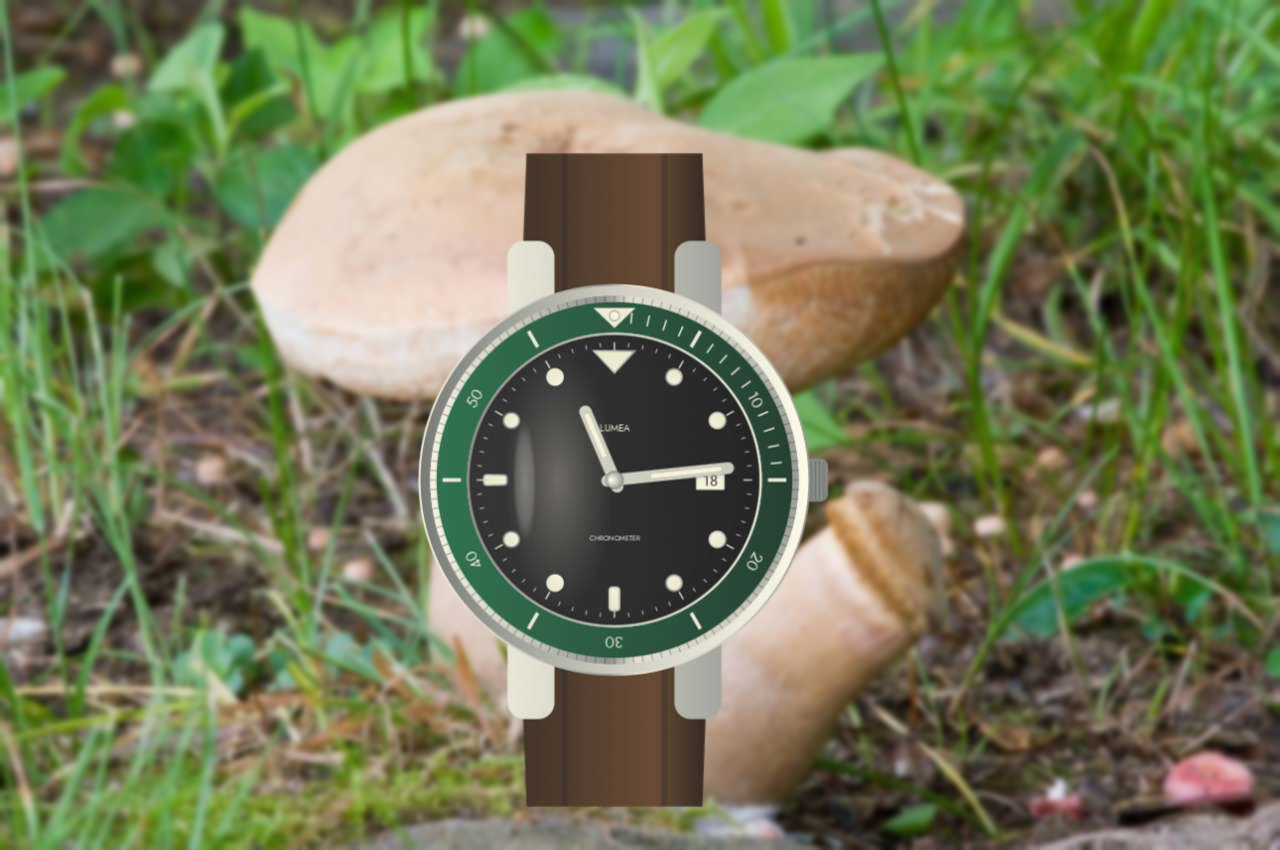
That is 11h14
